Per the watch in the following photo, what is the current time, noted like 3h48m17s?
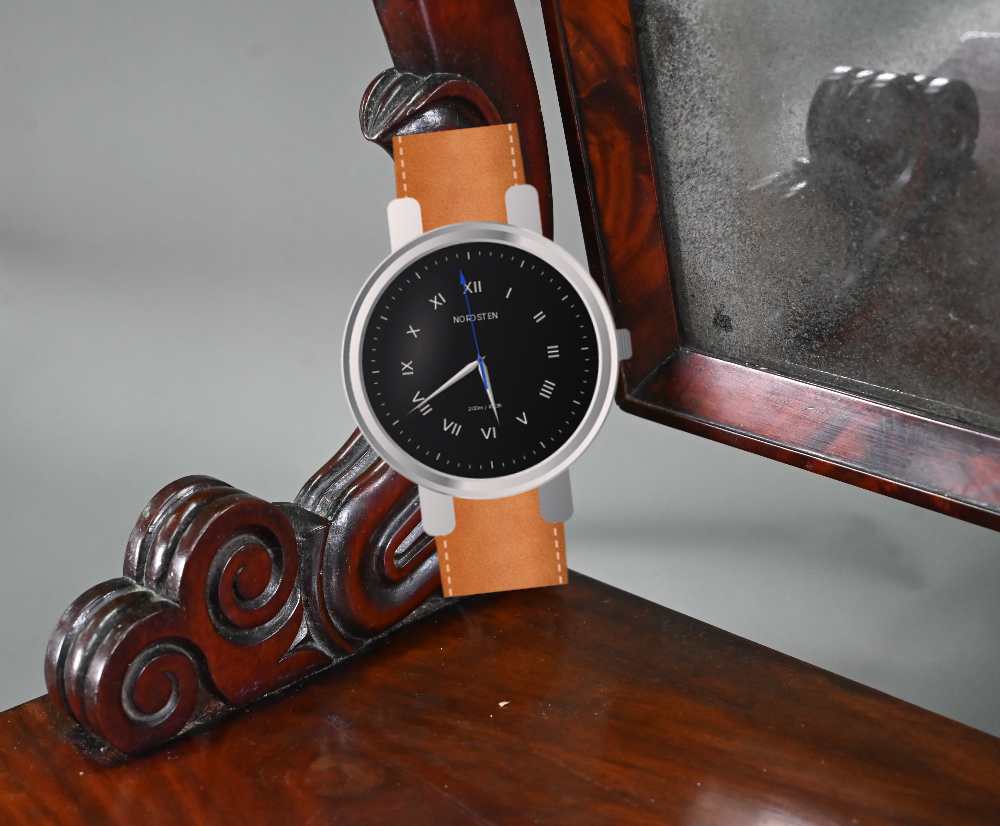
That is 5h39m59s
